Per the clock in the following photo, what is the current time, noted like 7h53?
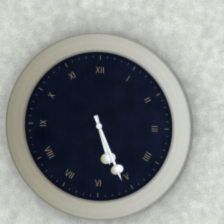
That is 5h26
